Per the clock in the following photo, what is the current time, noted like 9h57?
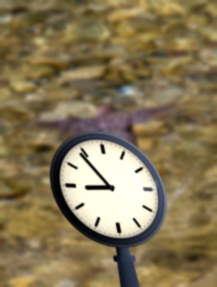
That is 8h54
